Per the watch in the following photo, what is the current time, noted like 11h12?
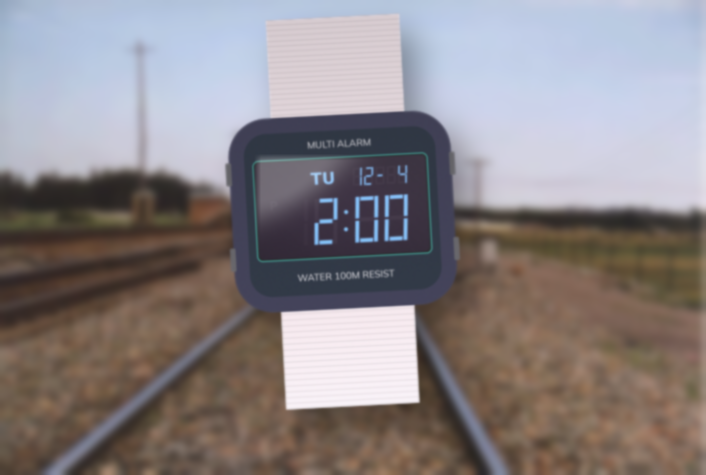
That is 2h00
